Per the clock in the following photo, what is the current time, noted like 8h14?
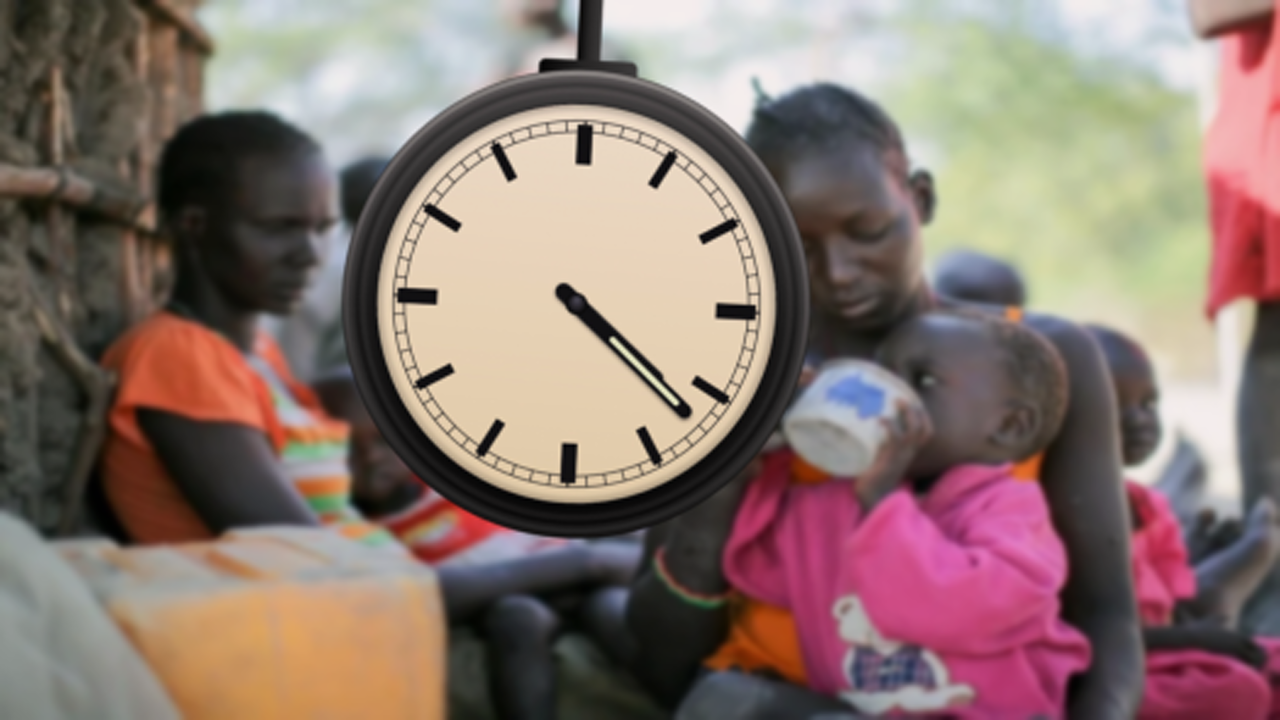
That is 4h22
